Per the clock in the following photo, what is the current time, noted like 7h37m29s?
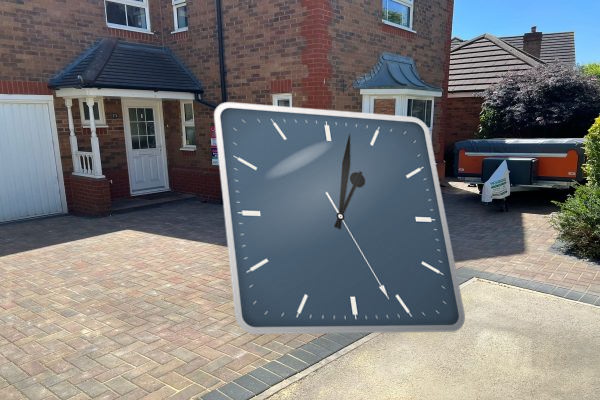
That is 1h02m26s
